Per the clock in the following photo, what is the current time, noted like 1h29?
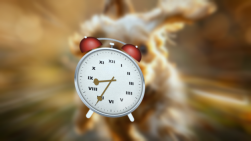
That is 8h35
